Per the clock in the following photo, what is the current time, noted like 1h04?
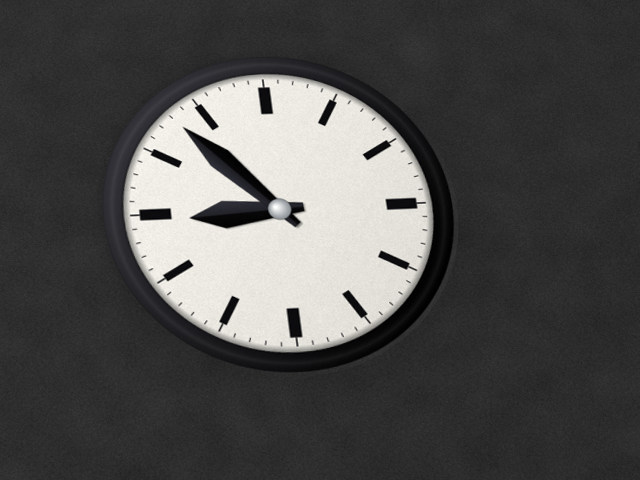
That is 8h53
